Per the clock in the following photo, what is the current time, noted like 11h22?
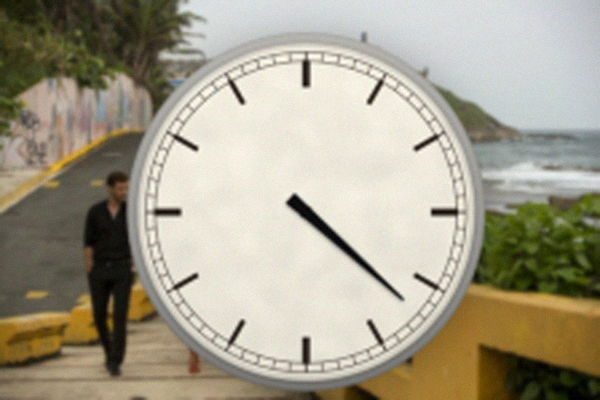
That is 4h22
